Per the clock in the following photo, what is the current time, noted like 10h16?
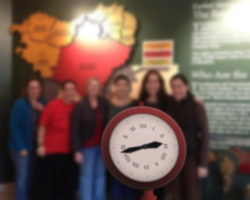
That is 2h43
